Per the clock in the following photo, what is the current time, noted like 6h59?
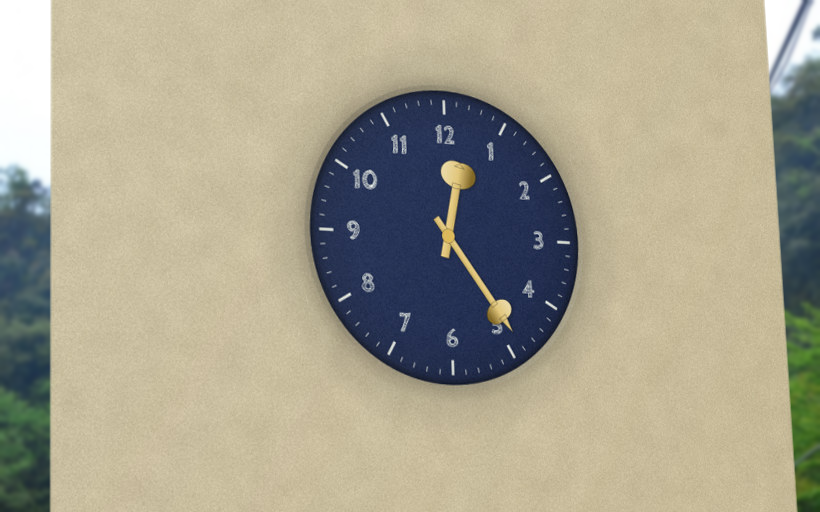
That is 12h24
